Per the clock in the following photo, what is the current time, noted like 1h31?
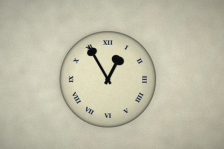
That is 12h55
